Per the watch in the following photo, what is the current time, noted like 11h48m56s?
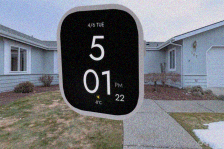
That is 5h01m22s
